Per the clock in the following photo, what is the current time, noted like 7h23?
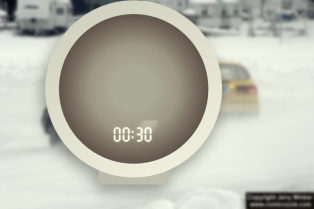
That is 0h30
